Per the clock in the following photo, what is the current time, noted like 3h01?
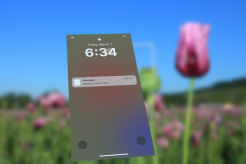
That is 6h34
